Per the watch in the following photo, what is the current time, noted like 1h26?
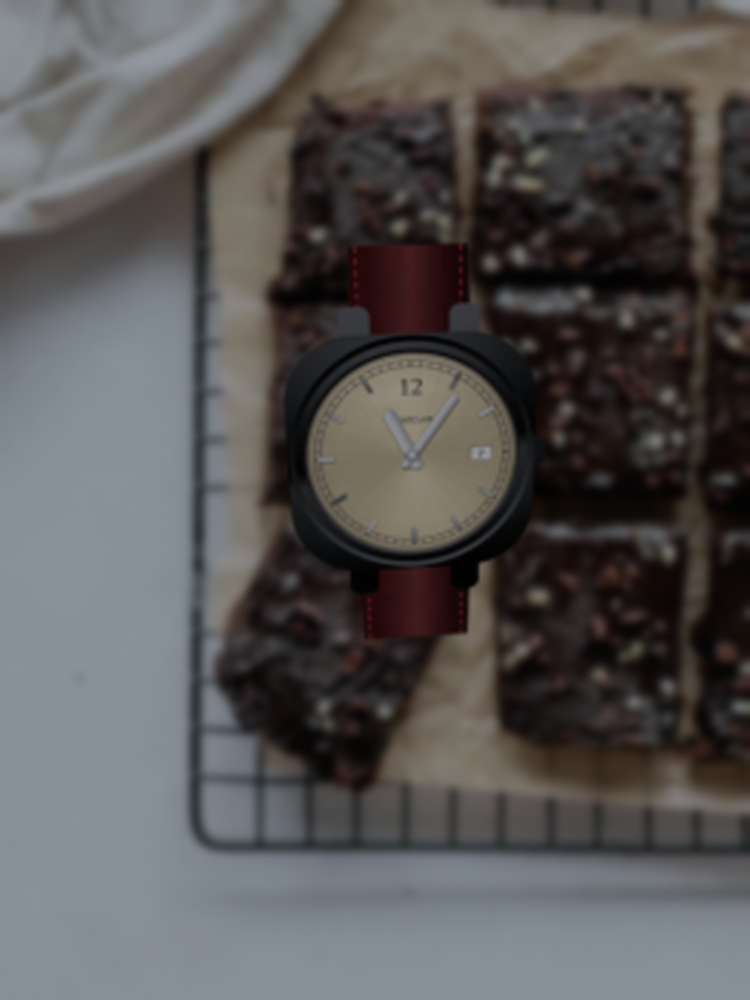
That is 11h06
